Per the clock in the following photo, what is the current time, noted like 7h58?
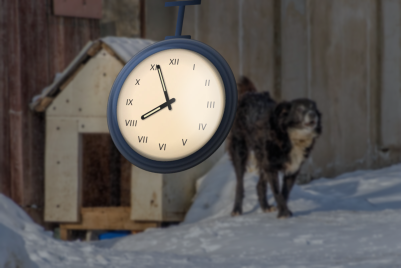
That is 7h56
